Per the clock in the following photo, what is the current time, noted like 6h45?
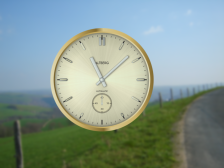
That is 11h08
